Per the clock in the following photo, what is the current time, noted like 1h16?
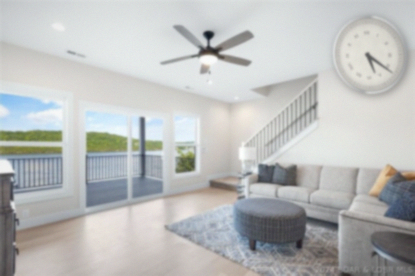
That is 5h21
